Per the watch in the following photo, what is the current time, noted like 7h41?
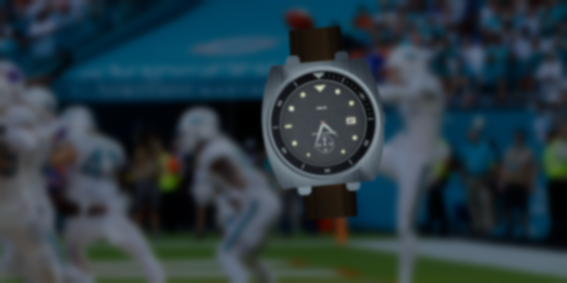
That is 4h34
